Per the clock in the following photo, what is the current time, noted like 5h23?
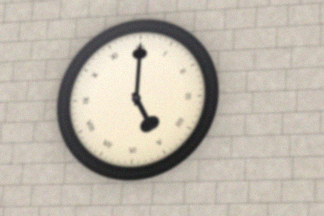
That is 5h00
